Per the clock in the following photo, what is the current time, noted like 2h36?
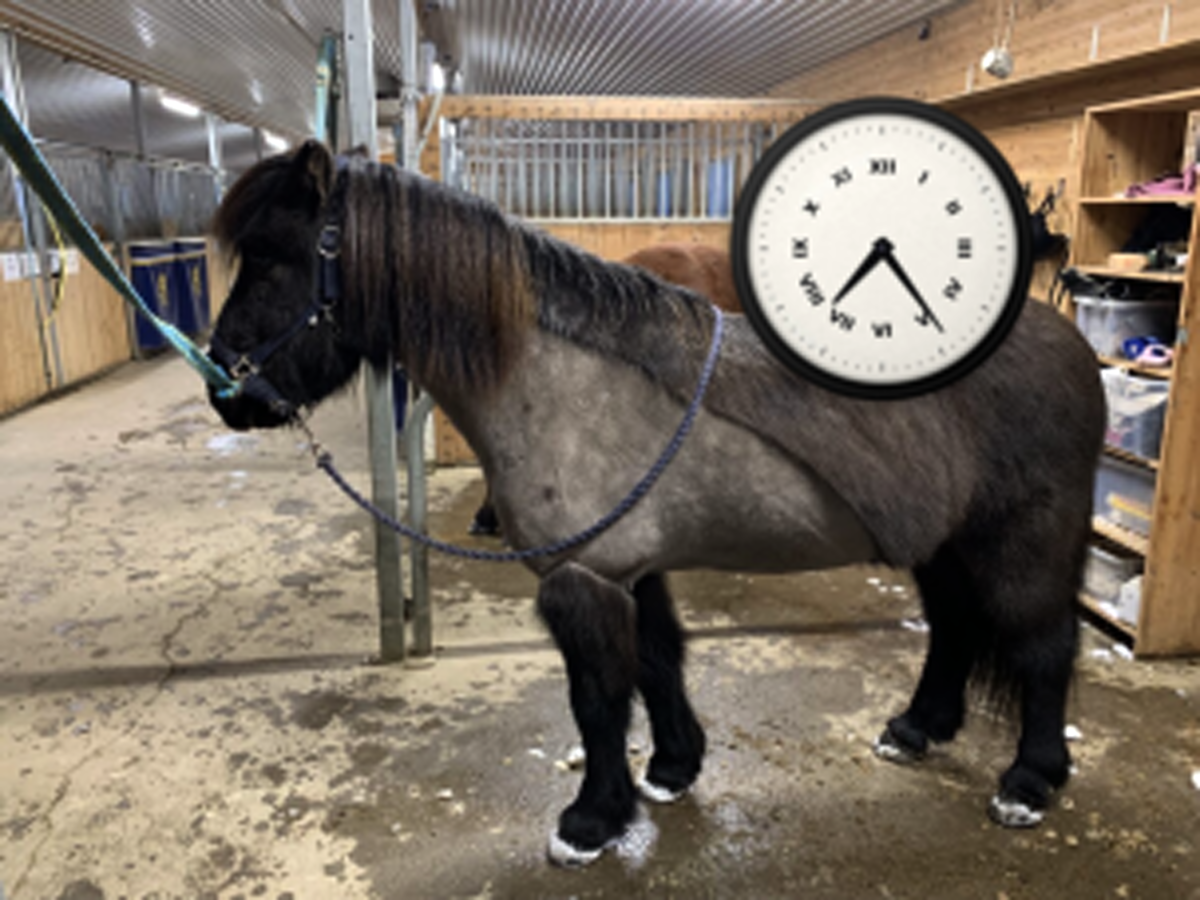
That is 7h24
